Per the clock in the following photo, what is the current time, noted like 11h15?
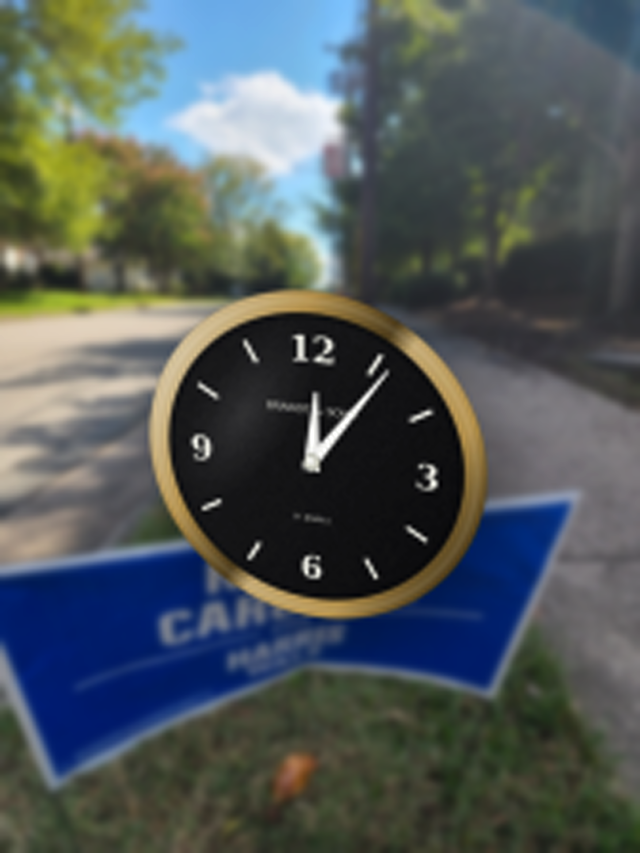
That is 12h06
